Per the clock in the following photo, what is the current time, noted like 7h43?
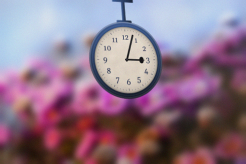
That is 3h03
